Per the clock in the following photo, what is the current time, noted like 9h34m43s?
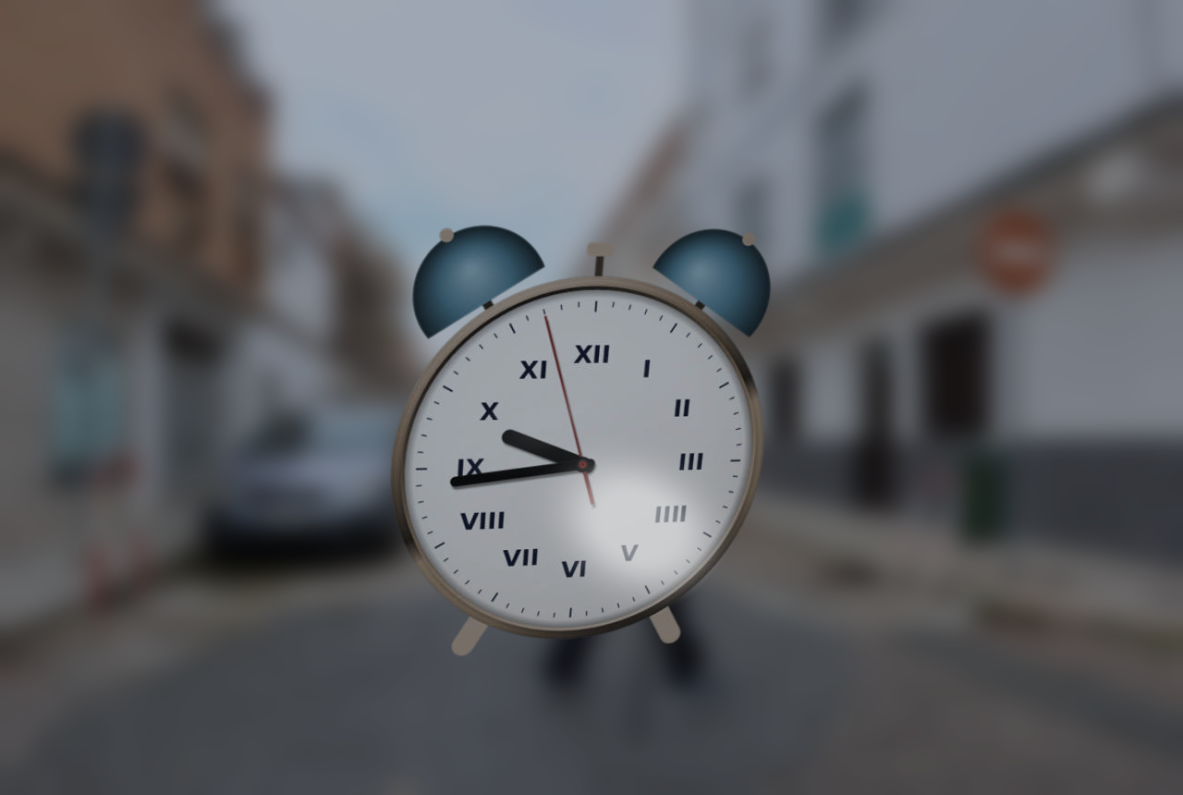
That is 9h43m57s
